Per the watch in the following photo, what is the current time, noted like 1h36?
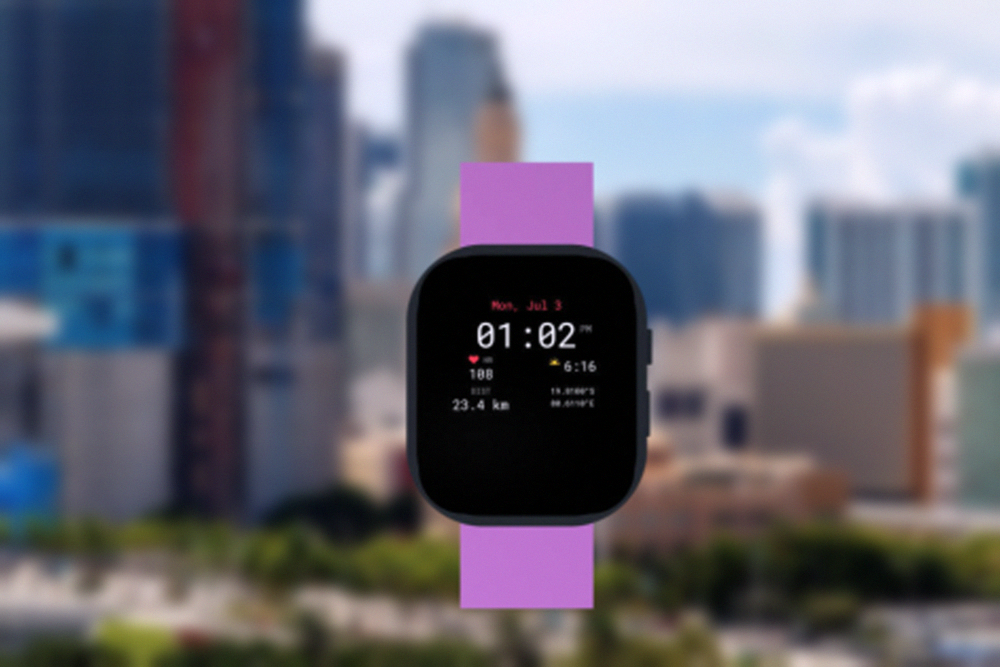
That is 1h02
